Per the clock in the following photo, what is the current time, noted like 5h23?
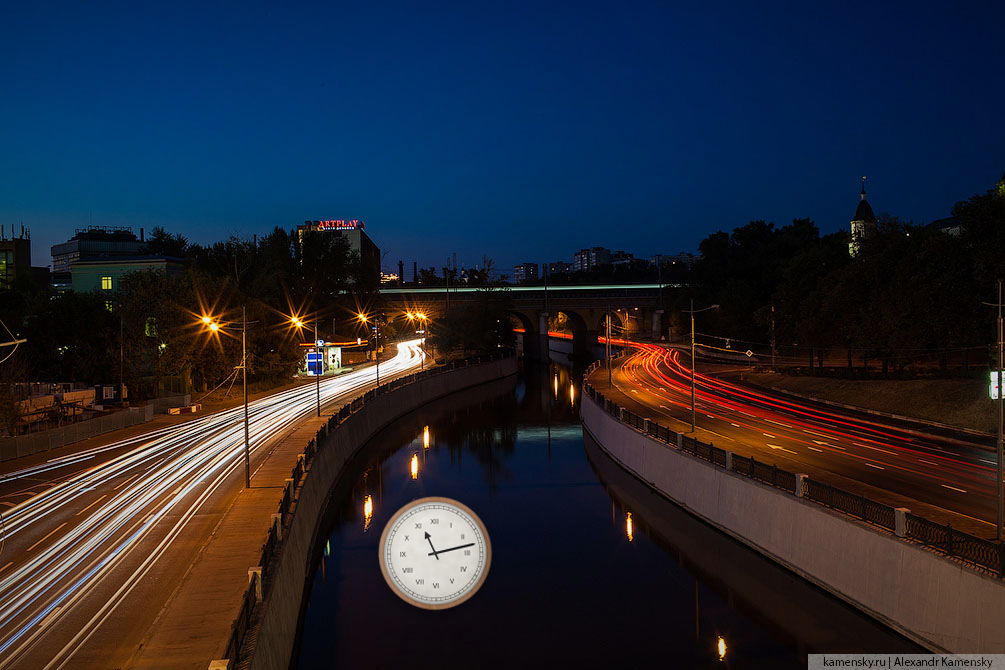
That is 11h13
